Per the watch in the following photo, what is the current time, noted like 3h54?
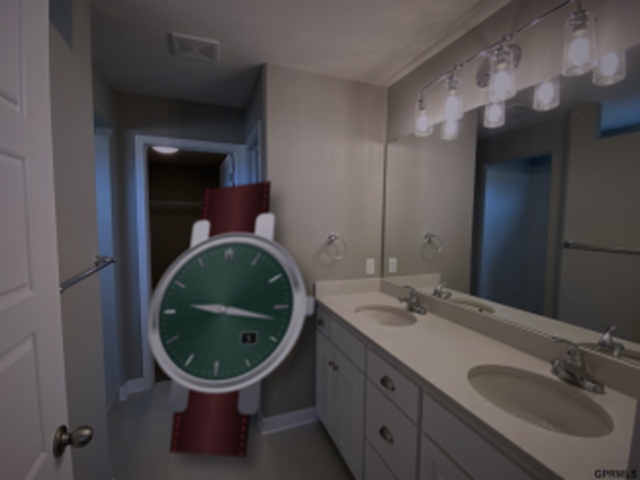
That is 9h17
